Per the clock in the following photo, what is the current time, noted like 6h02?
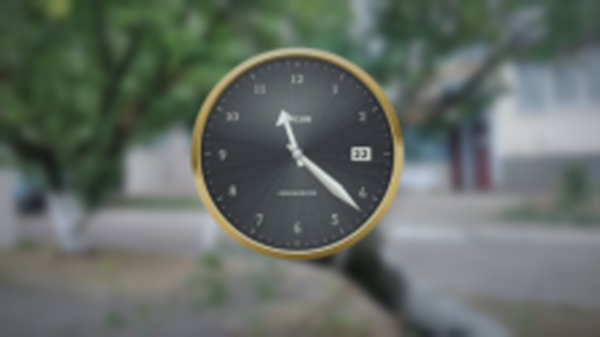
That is 11h22
